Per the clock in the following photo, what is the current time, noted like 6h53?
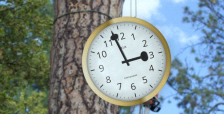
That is 2h58
